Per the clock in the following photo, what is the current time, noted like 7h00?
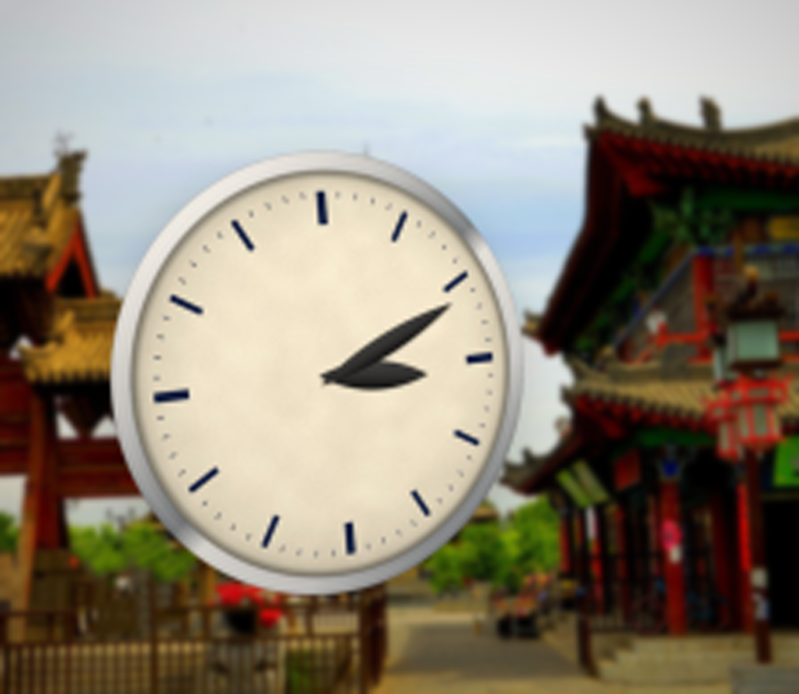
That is 3h11
